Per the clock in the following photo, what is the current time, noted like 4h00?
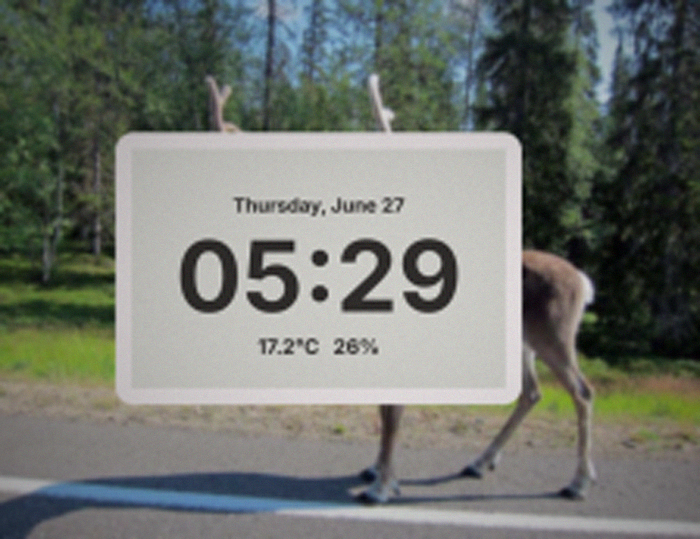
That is 5h29
